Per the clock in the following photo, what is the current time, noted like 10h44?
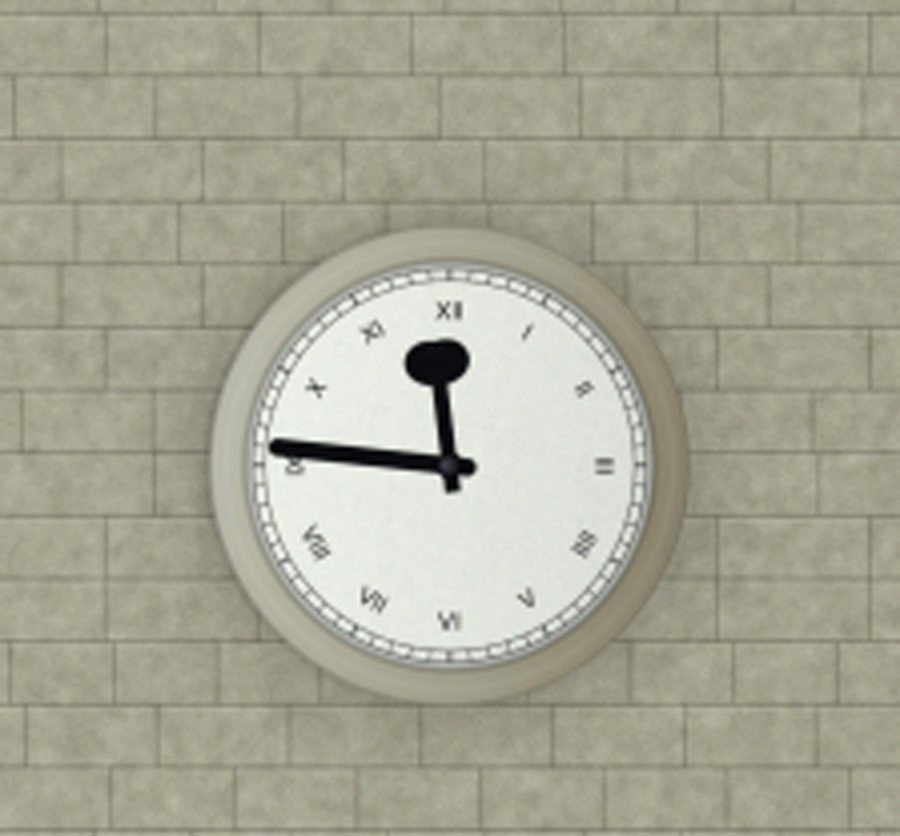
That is 11h46
